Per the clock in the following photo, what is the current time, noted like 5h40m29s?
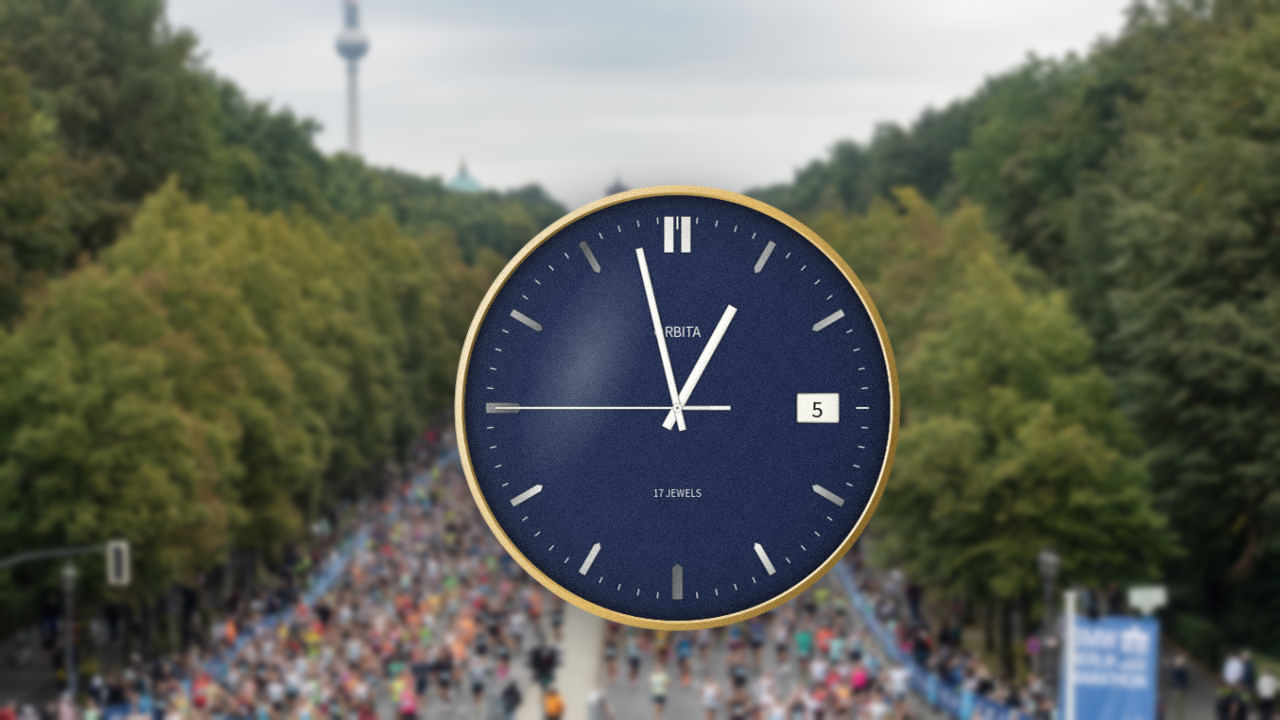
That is 12h57m45s
